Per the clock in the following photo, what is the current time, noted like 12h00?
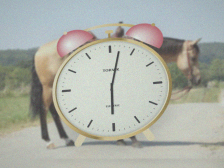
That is 6h02
